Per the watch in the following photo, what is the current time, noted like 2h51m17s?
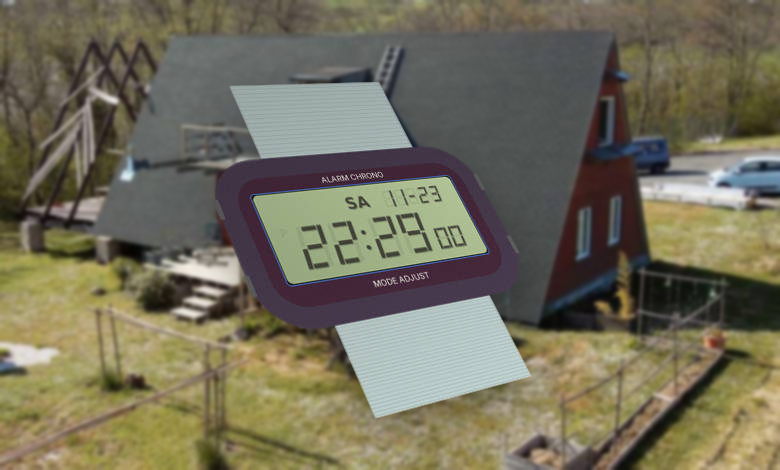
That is 22h29m00s
